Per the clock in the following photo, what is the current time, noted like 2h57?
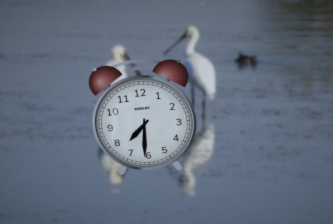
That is 7h31
